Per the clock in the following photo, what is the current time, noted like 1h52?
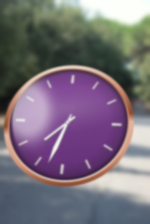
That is 7h33
